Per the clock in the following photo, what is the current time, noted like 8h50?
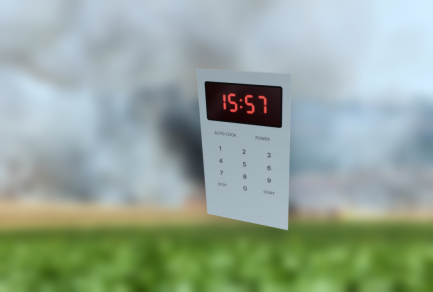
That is 15h57
